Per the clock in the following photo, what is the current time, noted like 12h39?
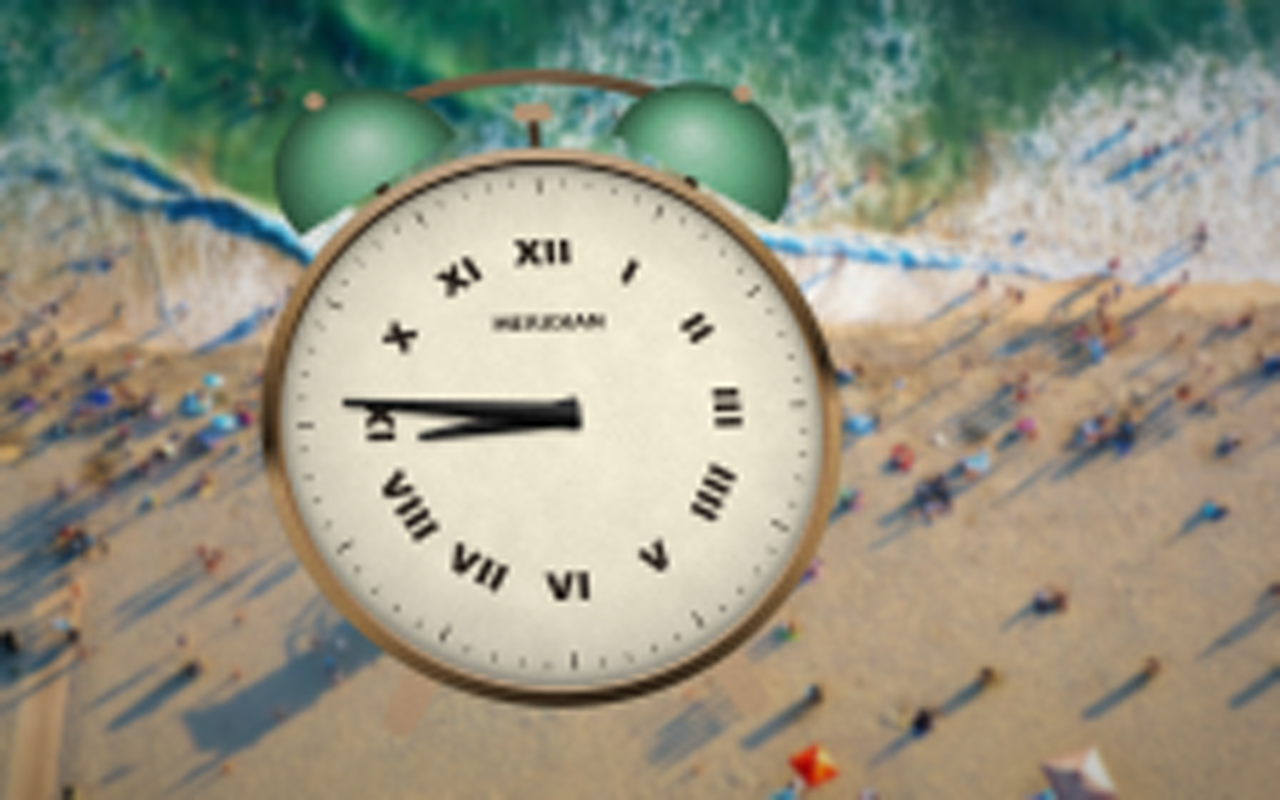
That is 8h46
